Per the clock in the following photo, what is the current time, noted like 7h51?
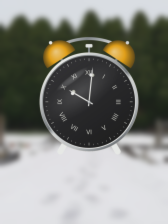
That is 10h01
